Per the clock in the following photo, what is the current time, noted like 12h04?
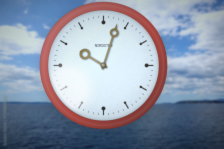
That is 10h03
